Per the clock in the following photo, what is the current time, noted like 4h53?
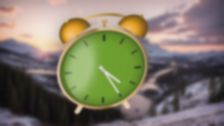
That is 4h25
